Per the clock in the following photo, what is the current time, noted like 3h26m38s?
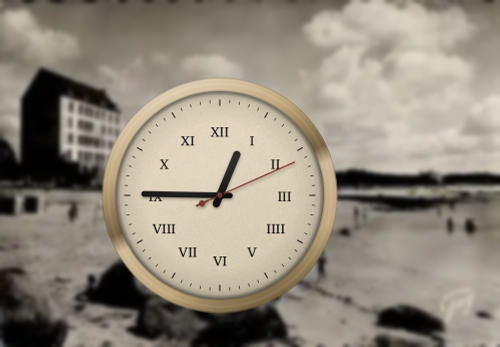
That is 12h45m11s
